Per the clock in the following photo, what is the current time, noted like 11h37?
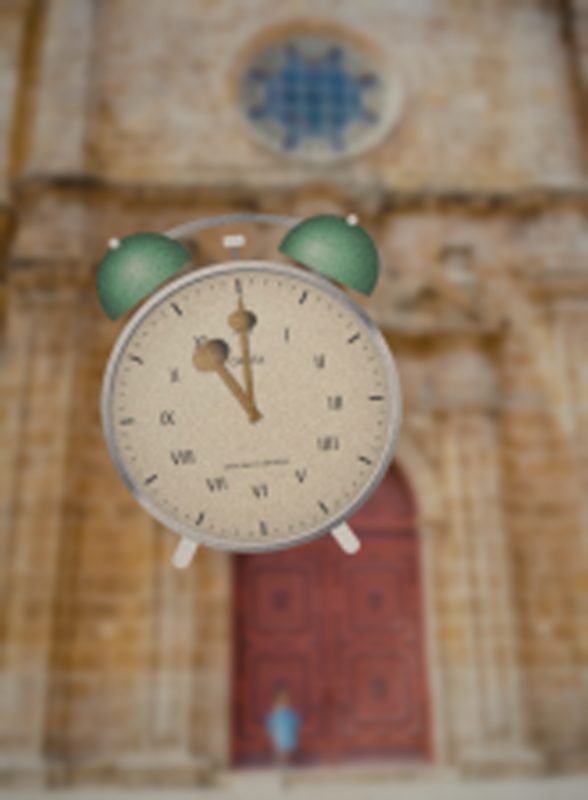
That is 11h00
